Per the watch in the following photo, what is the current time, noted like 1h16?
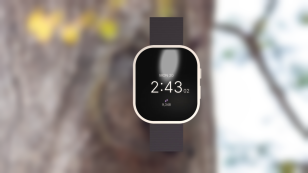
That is 2h43
